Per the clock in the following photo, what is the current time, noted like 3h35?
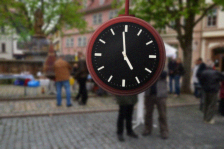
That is 4h59
